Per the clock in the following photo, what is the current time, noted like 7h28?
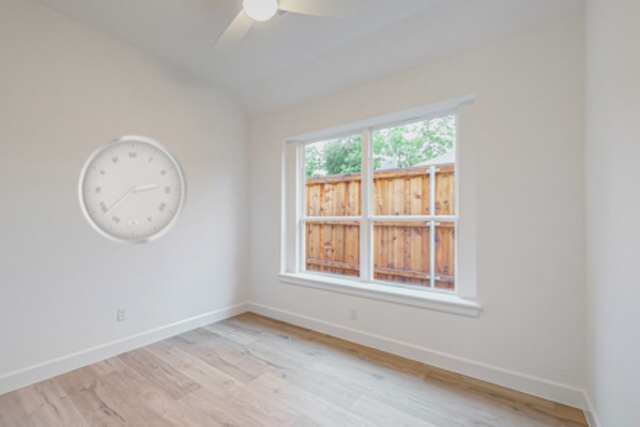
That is 2h38
